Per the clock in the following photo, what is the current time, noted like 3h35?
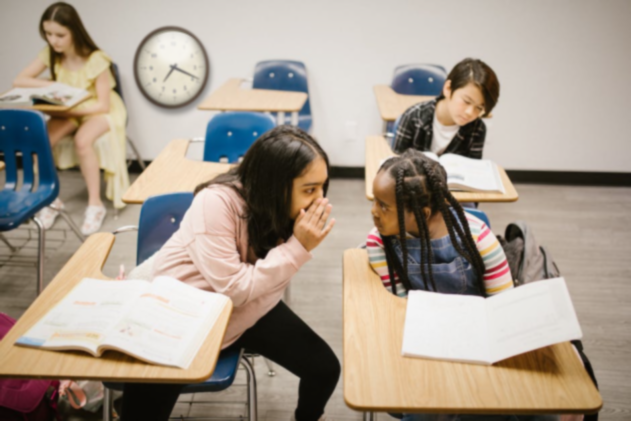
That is 7h19
